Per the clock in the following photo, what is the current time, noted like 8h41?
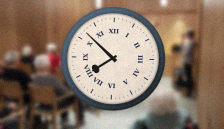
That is 7h52
